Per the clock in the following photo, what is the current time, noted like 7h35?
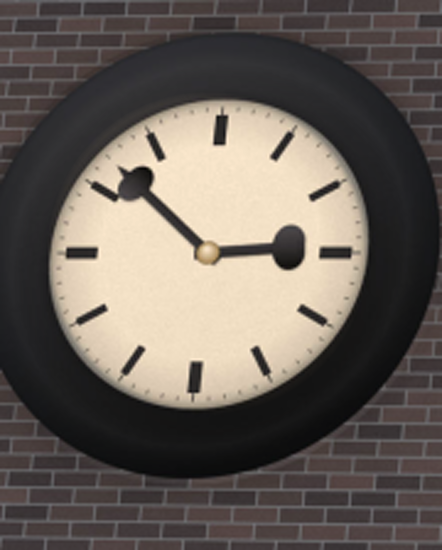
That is 2h52
